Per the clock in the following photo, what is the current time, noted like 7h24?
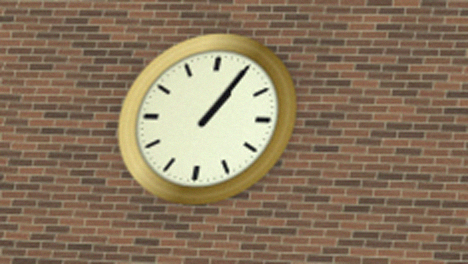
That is 1h05
